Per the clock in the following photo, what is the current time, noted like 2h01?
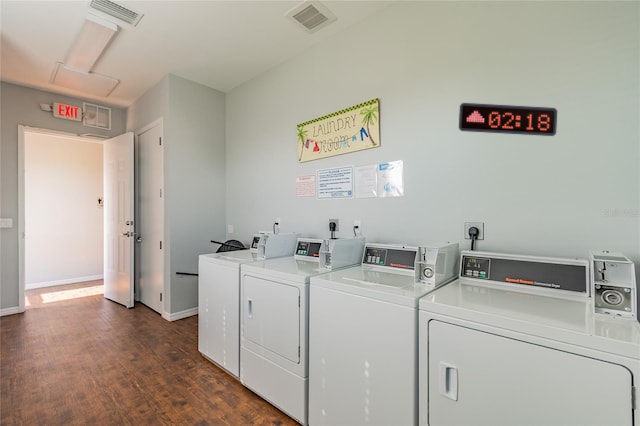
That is 2h18
